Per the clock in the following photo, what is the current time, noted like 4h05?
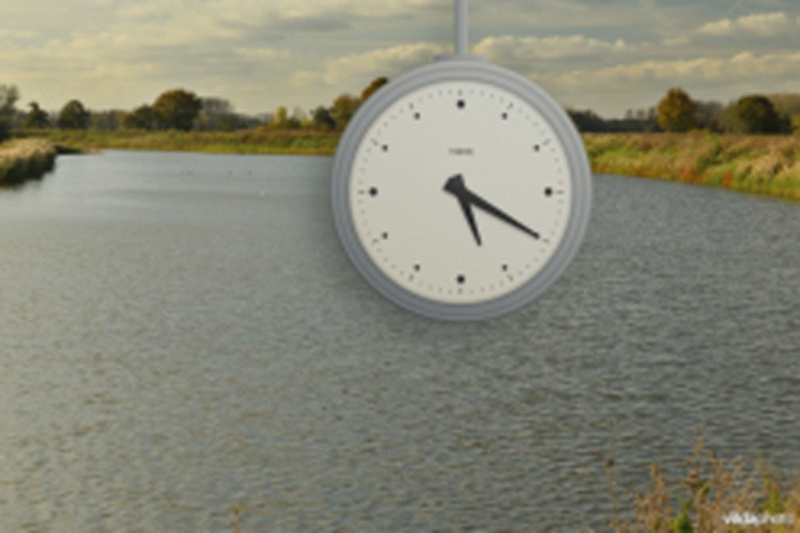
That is 5h20
